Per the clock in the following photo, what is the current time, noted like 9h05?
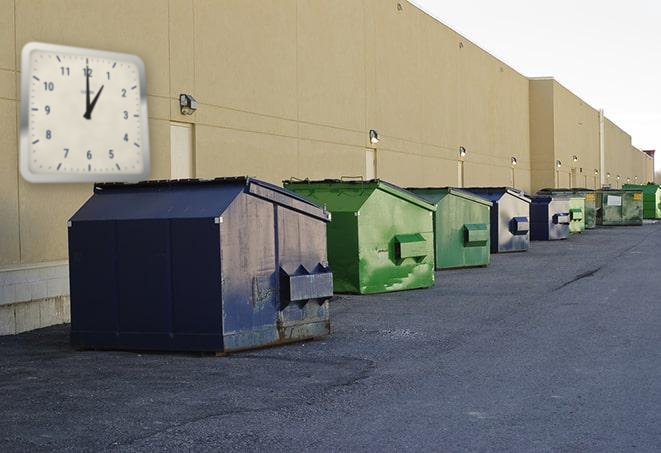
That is 1h00
